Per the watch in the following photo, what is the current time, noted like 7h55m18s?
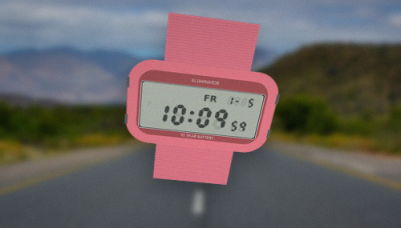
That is 10h09m59s
